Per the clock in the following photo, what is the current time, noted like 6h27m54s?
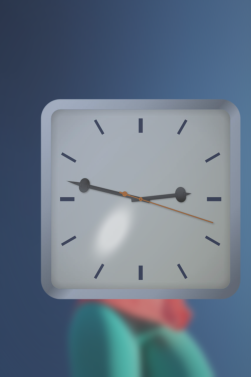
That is 2h47m18s
